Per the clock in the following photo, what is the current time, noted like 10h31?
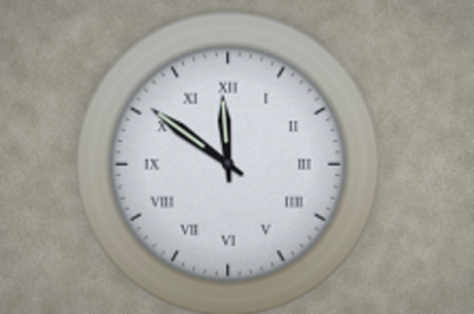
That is 11h51
